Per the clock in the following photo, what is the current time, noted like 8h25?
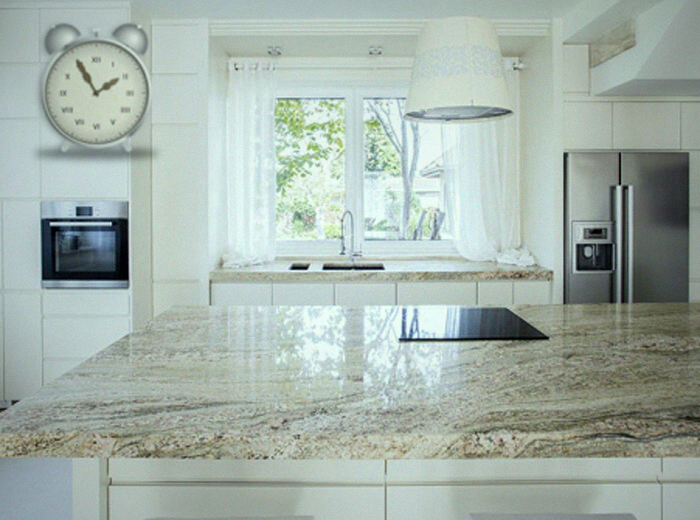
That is 1h55
